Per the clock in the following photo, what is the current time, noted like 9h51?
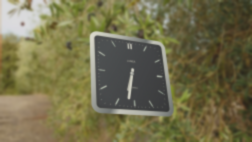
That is 6h32
